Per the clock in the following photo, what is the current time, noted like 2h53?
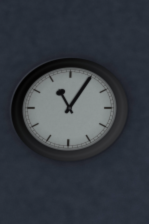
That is 11h05
